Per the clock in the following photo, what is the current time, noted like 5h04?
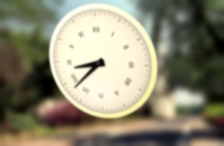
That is 8h38
